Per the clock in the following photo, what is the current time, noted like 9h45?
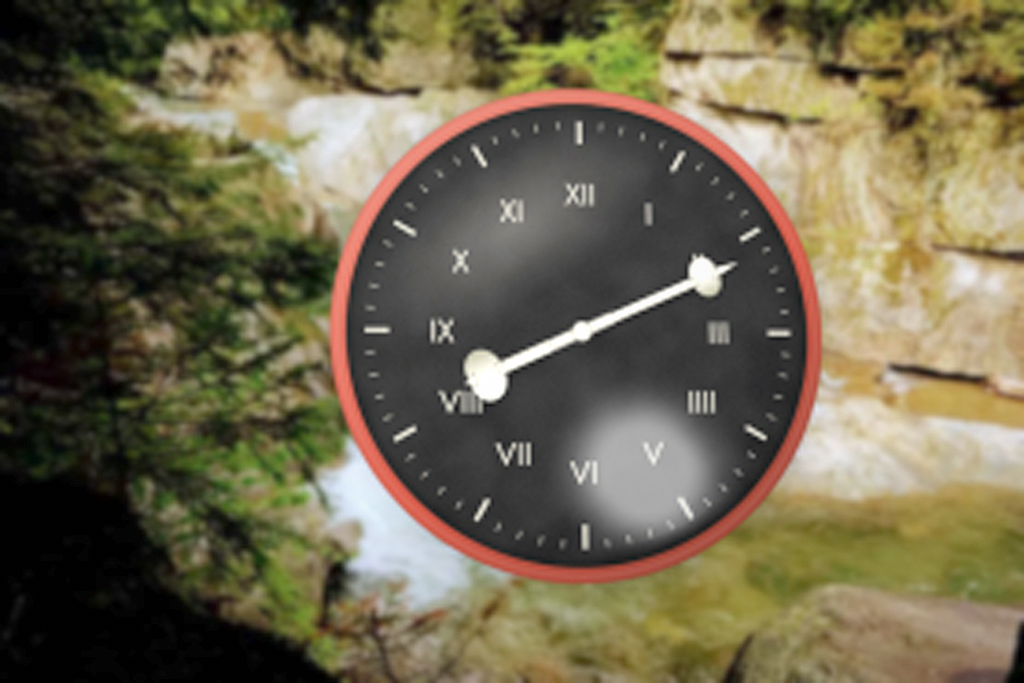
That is 8h11
